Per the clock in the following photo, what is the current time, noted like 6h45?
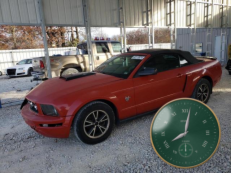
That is 8h02
